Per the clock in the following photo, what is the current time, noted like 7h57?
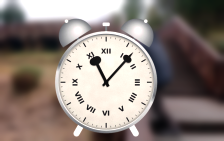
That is 11h07
